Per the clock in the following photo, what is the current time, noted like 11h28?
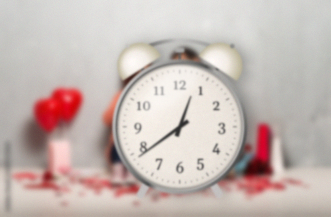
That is 12h39
